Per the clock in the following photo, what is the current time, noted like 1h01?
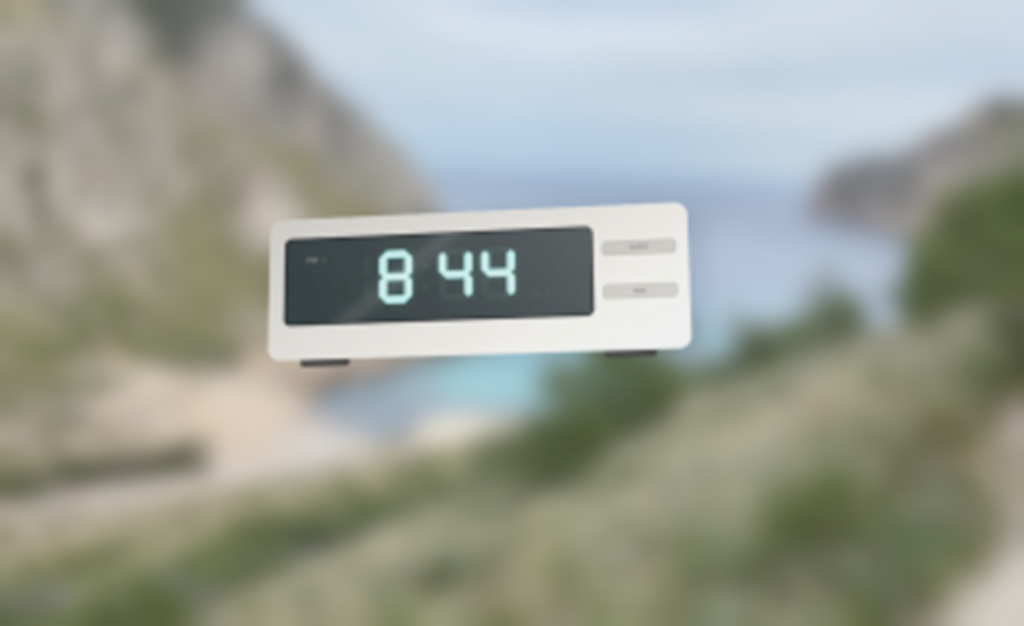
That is 8h44
